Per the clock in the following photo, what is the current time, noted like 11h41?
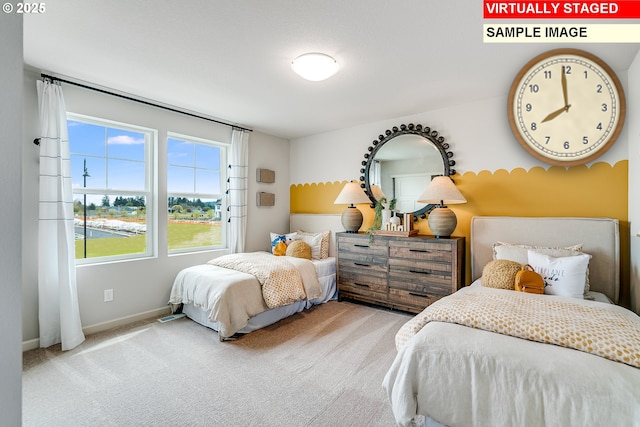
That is 7h59
